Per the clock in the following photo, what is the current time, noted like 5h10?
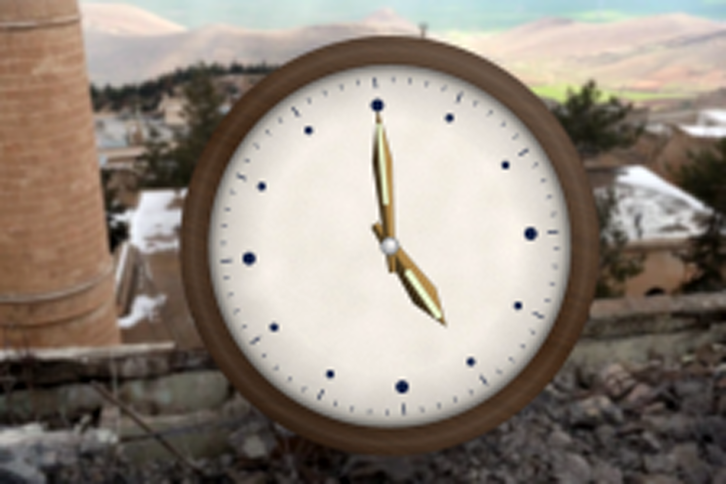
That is 5h00
